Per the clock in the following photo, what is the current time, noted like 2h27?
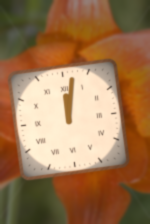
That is 12h02
